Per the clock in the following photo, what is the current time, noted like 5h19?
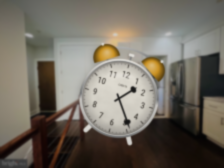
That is 1h24
